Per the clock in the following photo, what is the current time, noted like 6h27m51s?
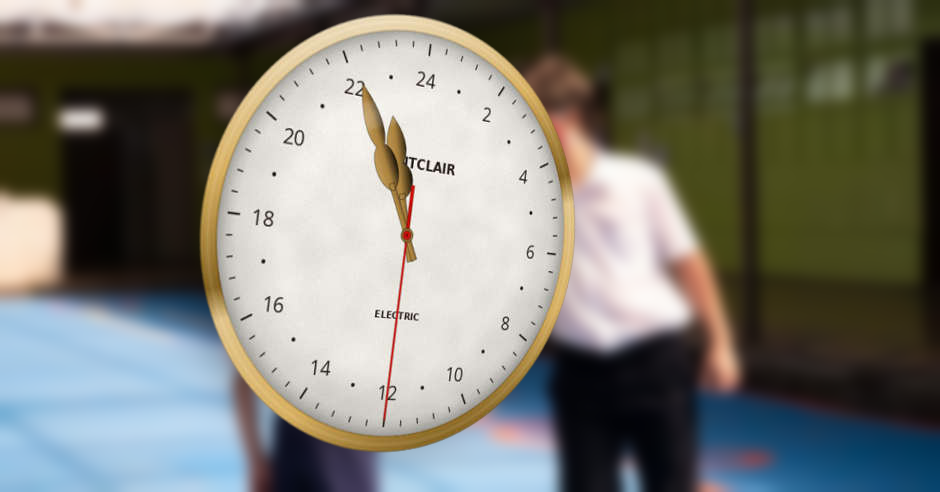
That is 22h55m30s
